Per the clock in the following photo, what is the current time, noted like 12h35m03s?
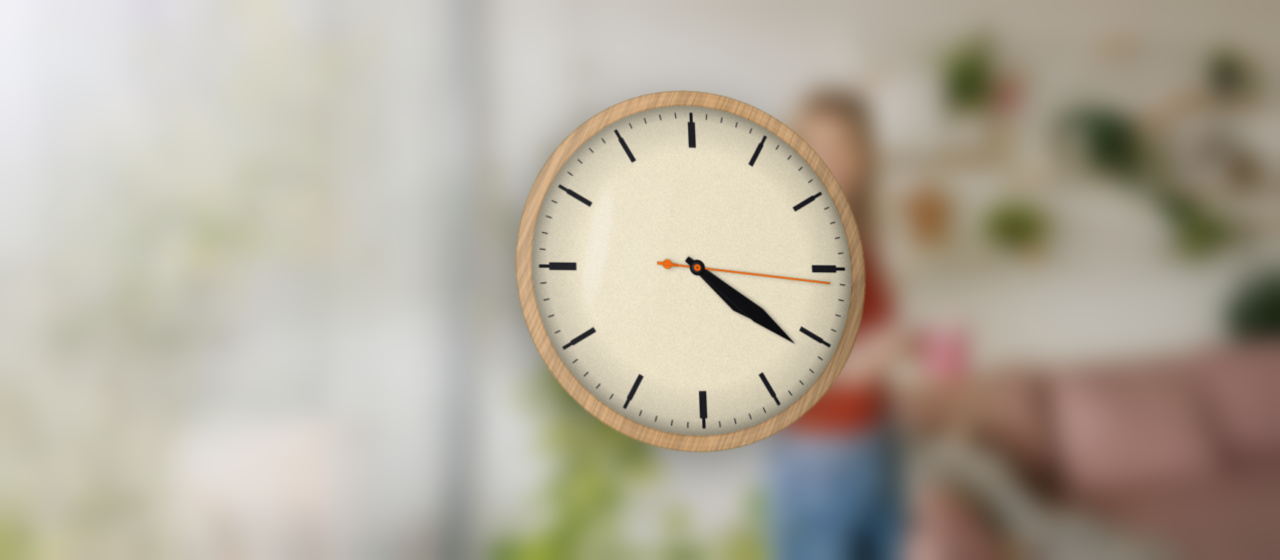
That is 4h21m16s
